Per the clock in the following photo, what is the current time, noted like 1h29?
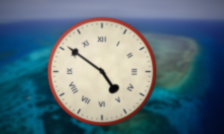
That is 4h51
